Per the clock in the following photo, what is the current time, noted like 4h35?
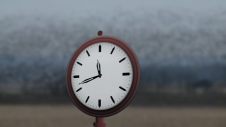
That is 11h42
